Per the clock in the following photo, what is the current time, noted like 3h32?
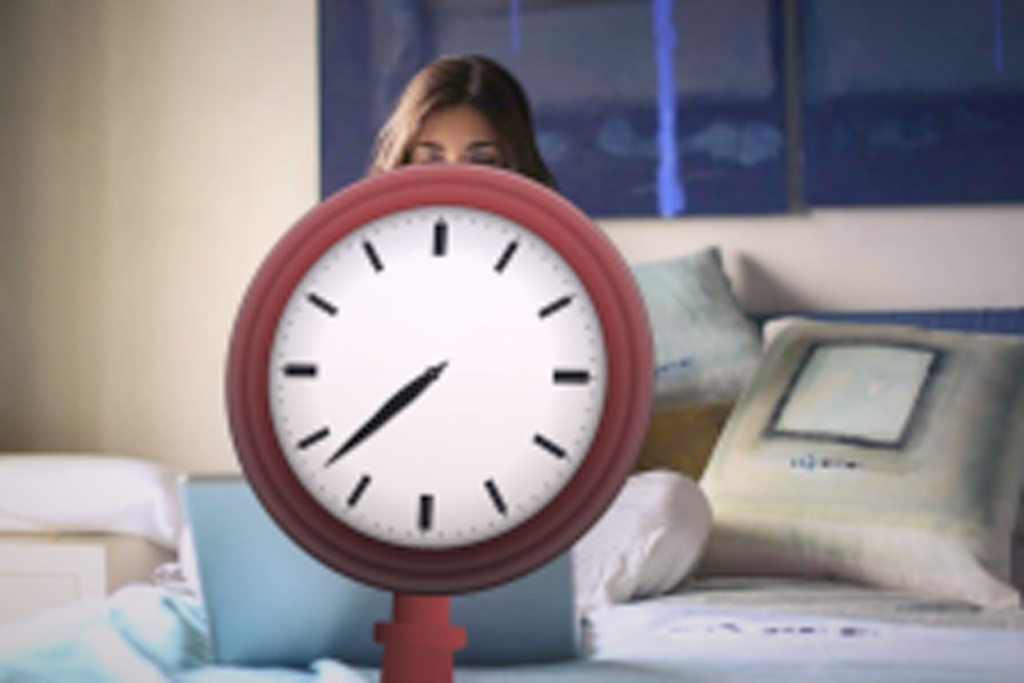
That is 7h38
